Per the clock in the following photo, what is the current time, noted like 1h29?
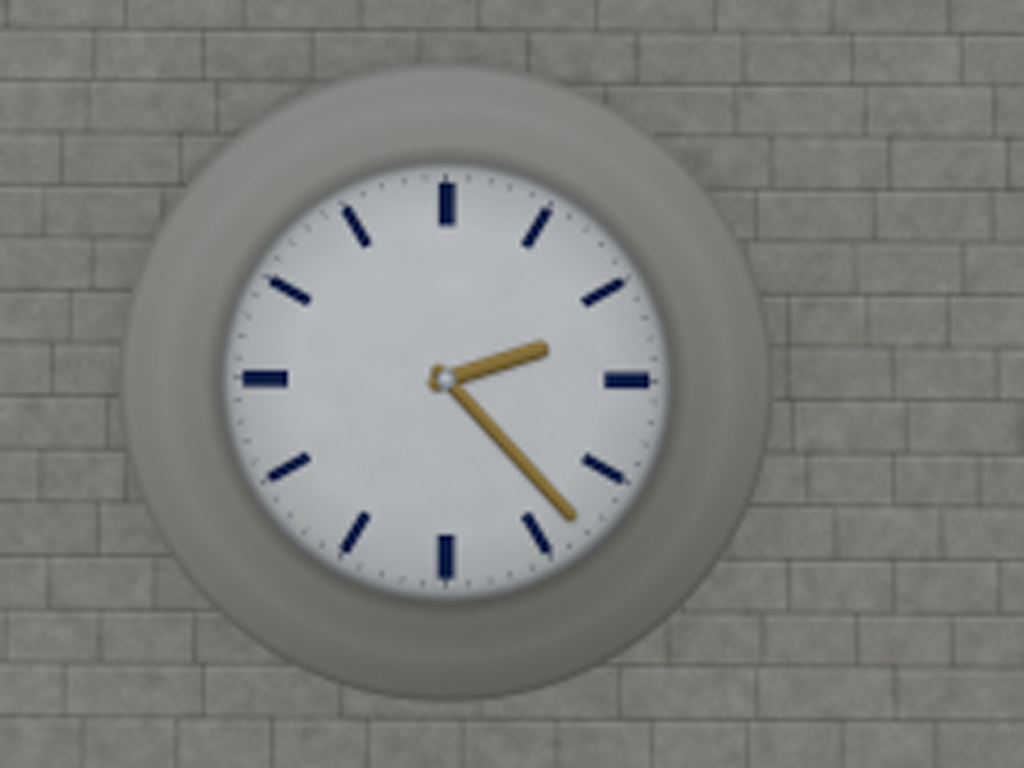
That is 2h23
